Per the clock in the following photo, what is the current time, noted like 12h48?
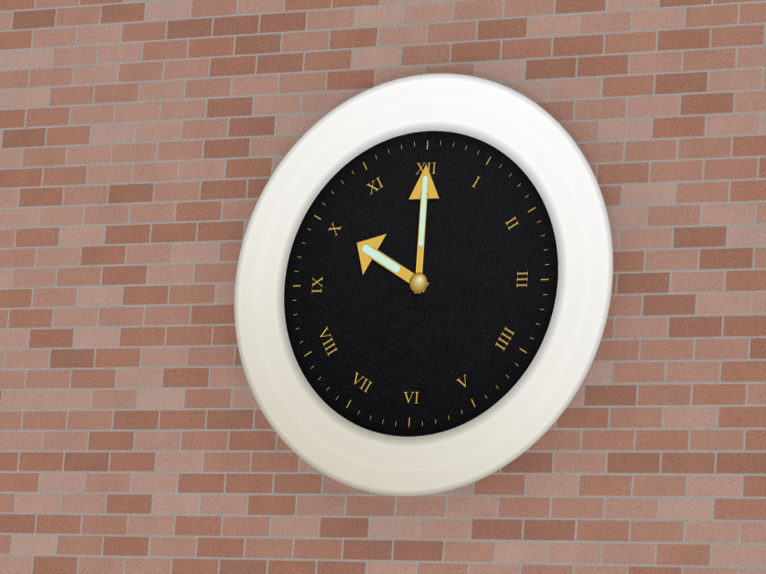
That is 10h00
